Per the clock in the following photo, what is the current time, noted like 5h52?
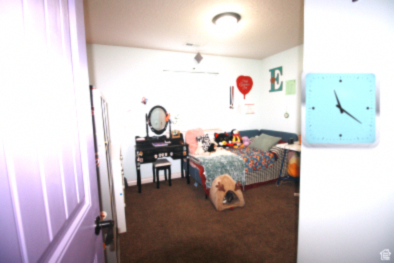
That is 11h21
